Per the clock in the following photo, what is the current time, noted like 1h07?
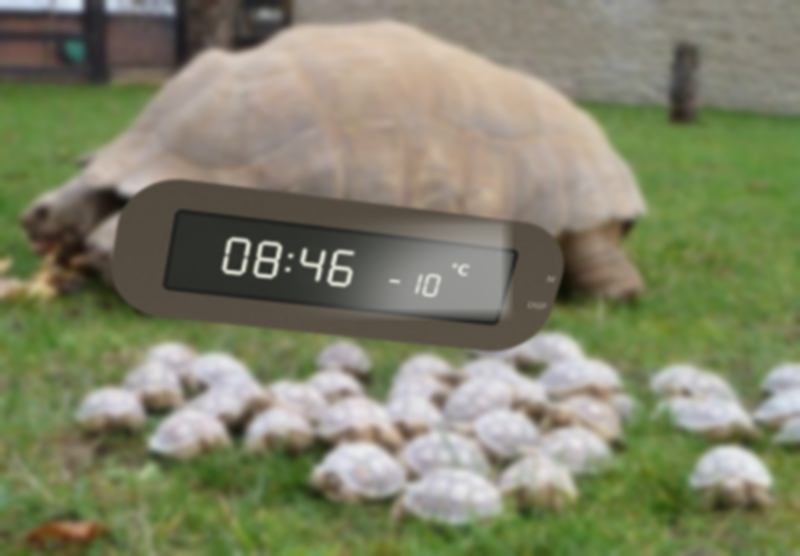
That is 8h46
